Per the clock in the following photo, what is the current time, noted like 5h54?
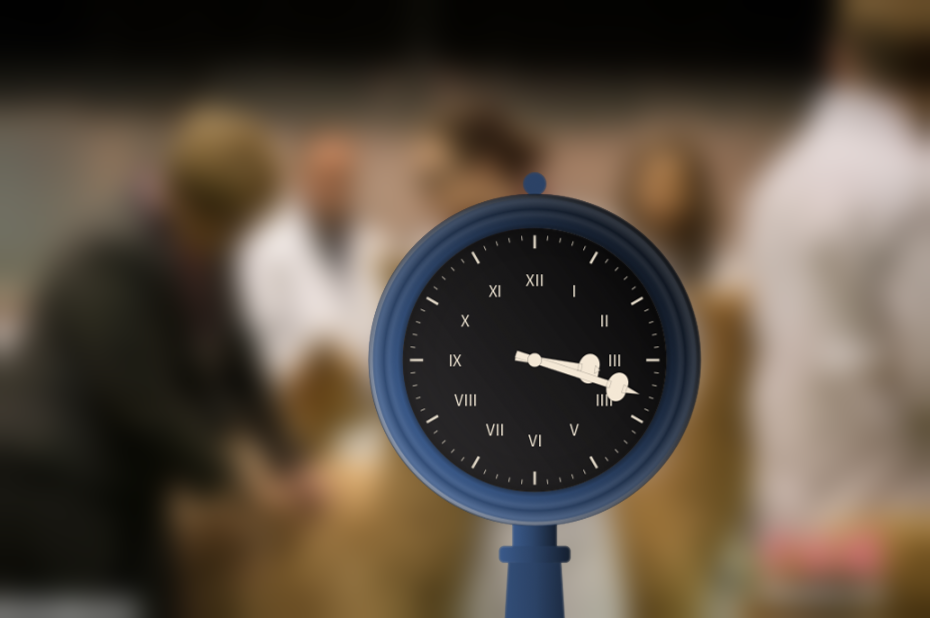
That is 3h18
